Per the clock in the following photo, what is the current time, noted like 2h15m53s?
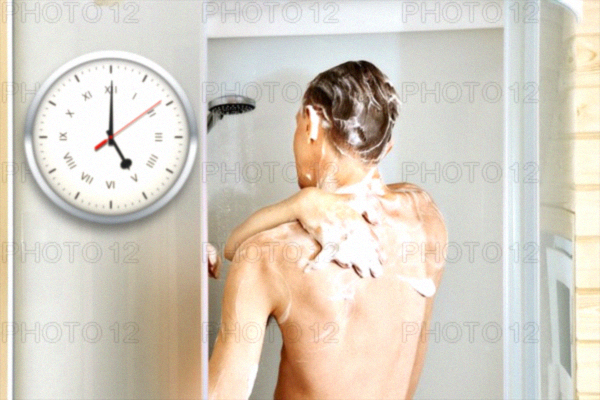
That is 5h00m09s
